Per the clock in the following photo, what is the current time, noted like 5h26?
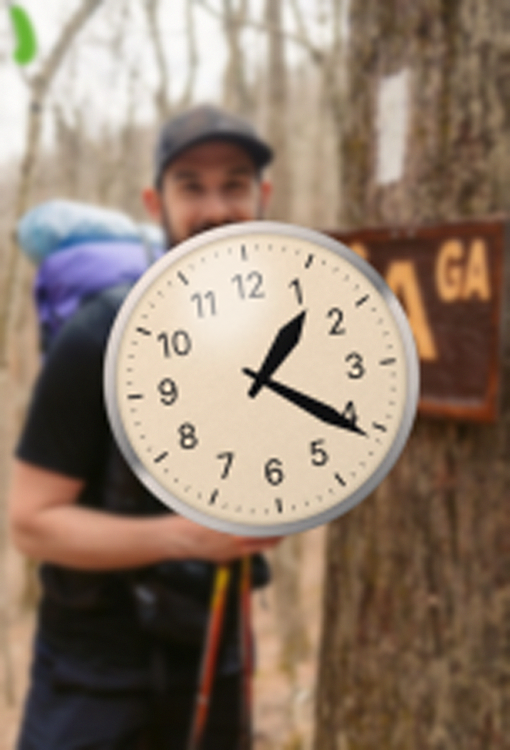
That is 1h21
